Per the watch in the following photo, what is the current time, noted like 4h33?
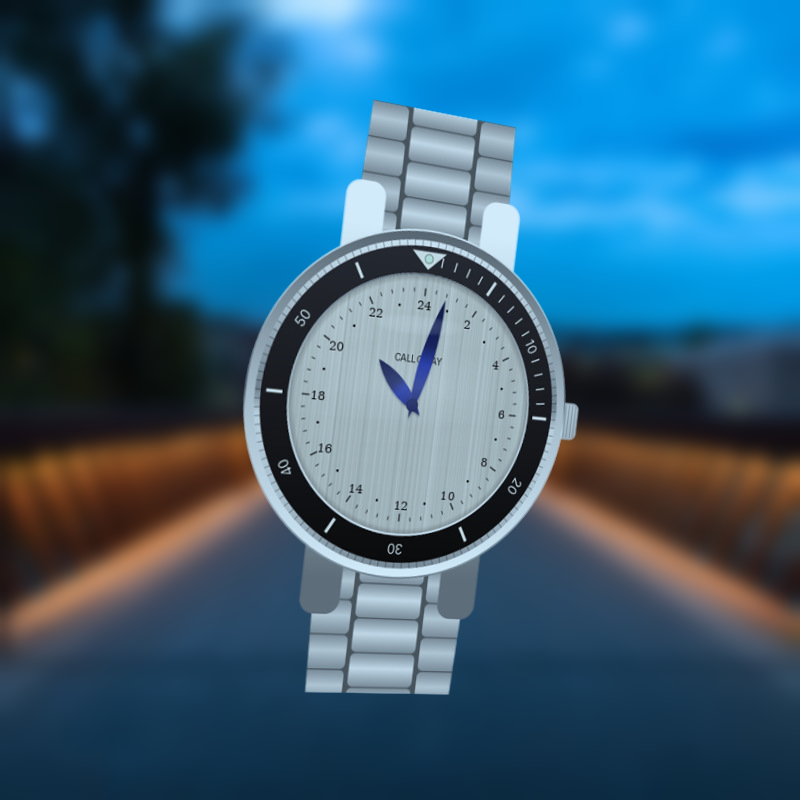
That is 21h02
